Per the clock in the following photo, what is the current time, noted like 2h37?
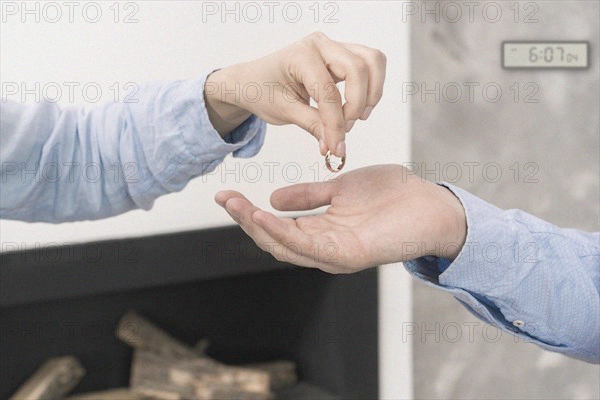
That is 6h07
